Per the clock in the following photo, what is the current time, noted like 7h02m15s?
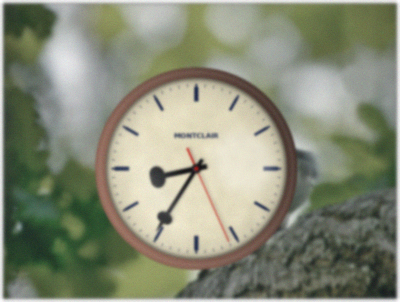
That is 8h35m26s
